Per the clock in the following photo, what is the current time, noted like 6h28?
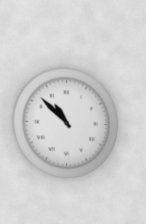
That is 10h52
